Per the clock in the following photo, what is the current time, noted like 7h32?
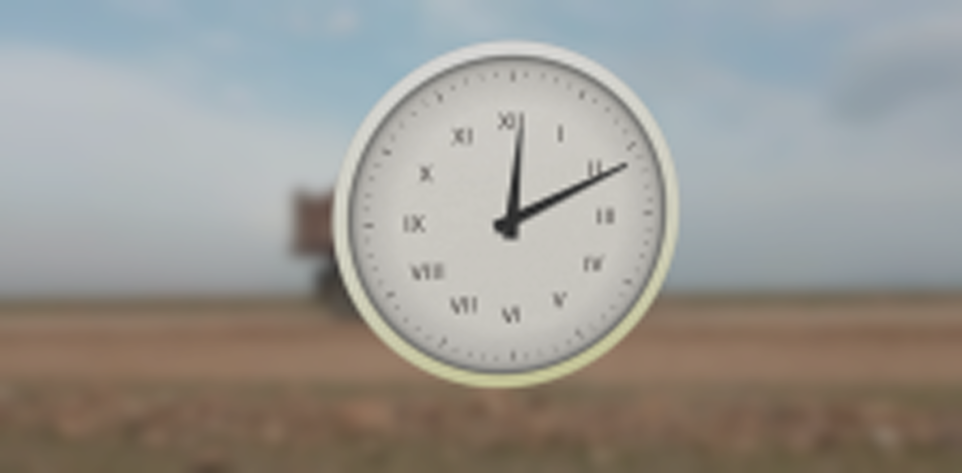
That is 12h11
